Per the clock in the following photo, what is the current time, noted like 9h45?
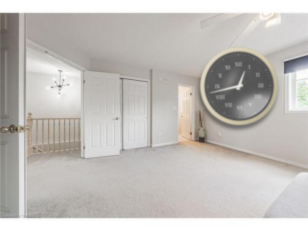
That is 12h43
